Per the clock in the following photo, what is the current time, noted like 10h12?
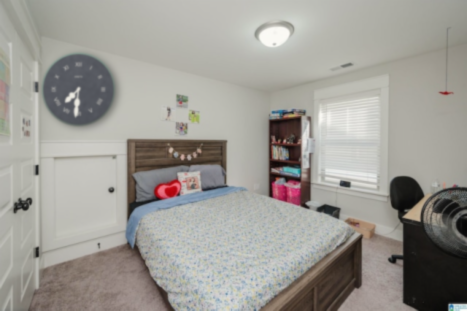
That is 7h31
